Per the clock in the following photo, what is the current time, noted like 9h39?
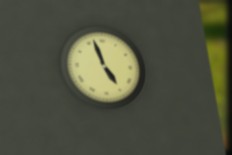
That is 4h57
